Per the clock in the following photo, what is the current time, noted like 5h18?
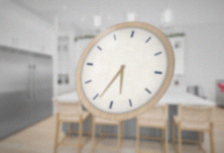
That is 5h34
